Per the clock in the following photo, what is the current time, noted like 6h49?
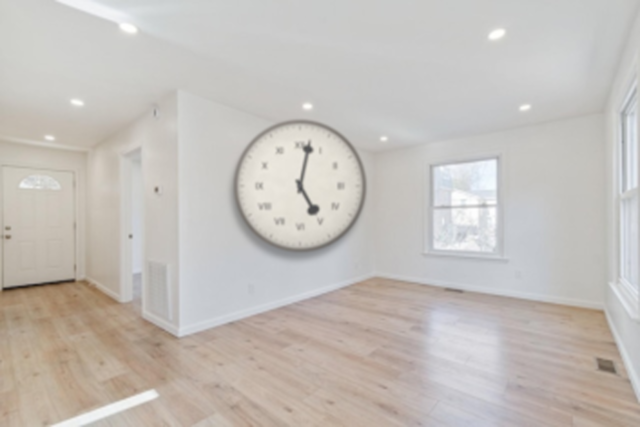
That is 5h02
